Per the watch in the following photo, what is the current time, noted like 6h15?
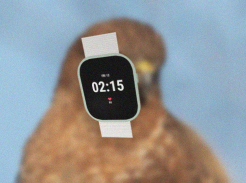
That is 2h15
